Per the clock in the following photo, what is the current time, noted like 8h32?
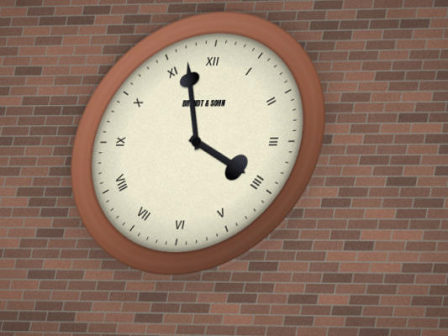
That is 3h57
